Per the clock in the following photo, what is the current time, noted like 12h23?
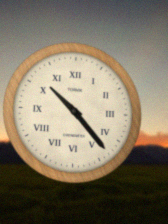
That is 10h23
